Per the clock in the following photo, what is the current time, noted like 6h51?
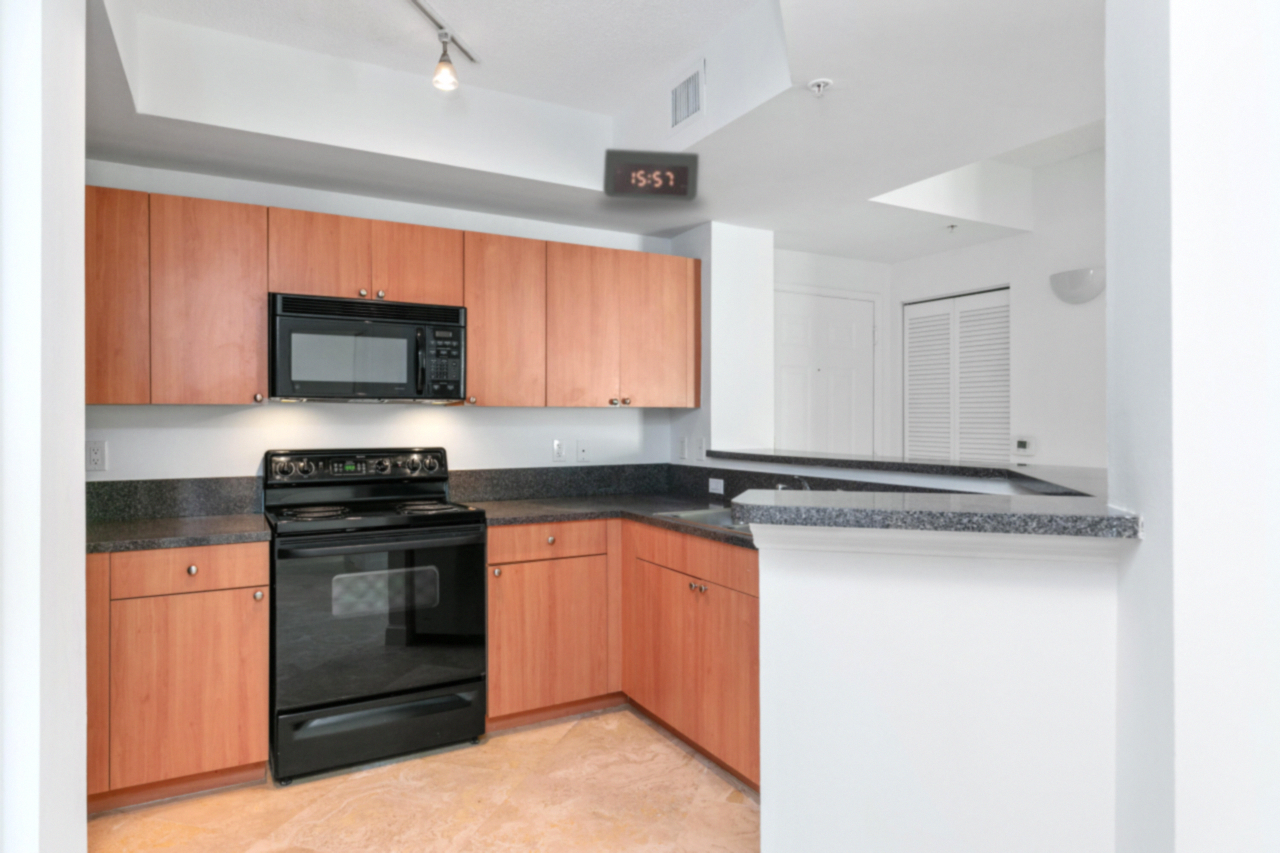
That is 15h57
